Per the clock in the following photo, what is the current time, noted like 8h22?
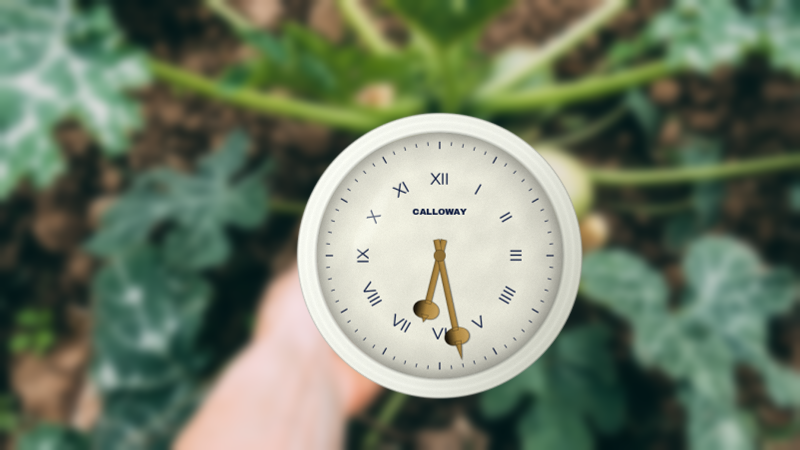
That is 6h28
